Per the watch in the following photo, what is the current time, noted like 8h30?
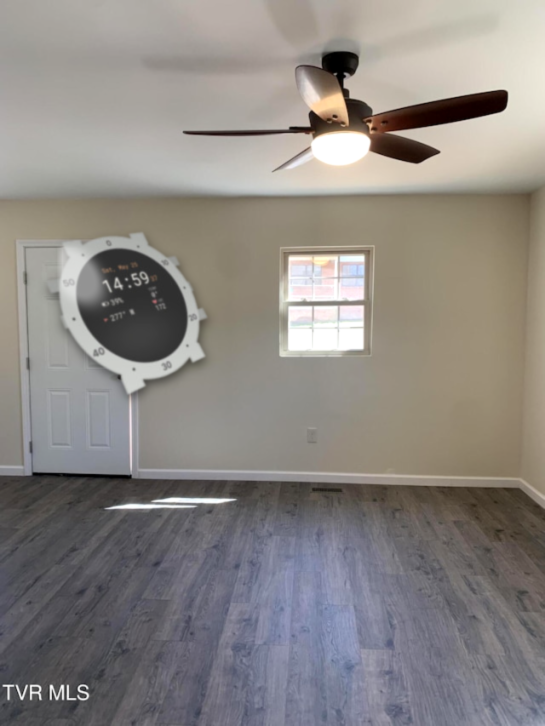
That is 14h59
